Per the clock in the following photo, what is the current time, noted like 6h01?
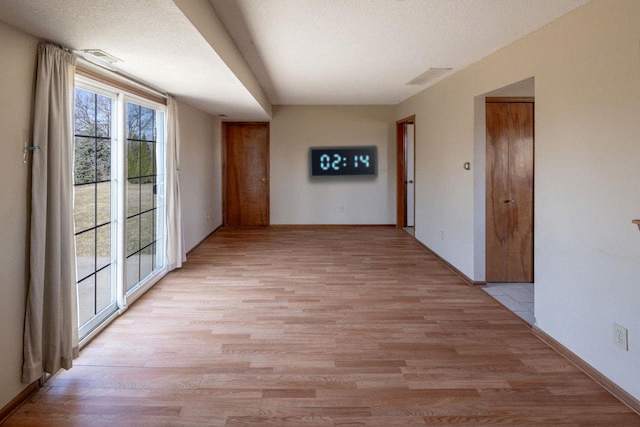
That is 2h14
